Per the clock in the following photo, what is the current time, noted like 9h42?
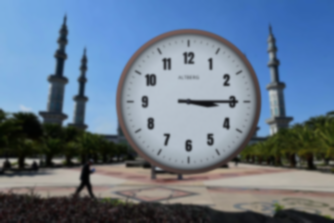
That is 3h15
